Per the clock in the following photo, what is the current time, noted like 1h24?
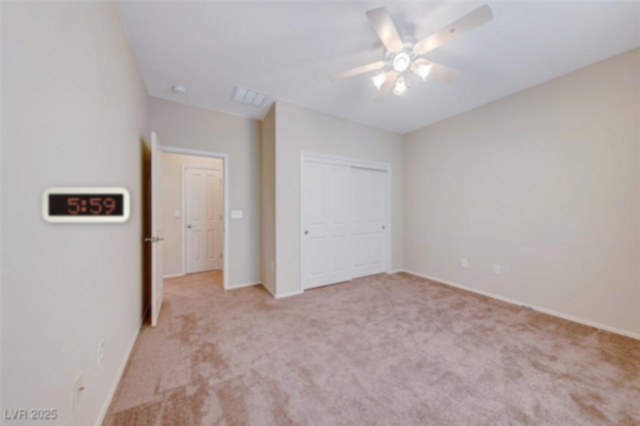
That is 5h59
